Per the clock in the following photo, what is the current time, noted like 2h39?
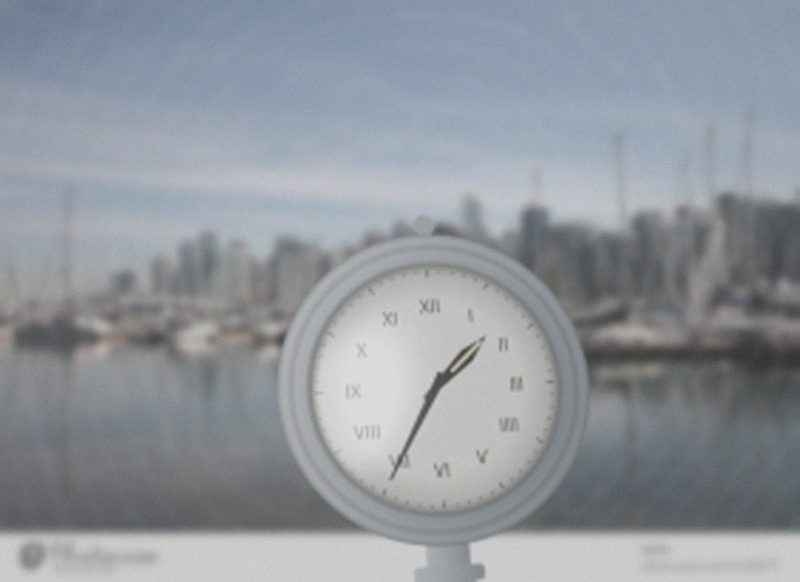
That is 1h35
